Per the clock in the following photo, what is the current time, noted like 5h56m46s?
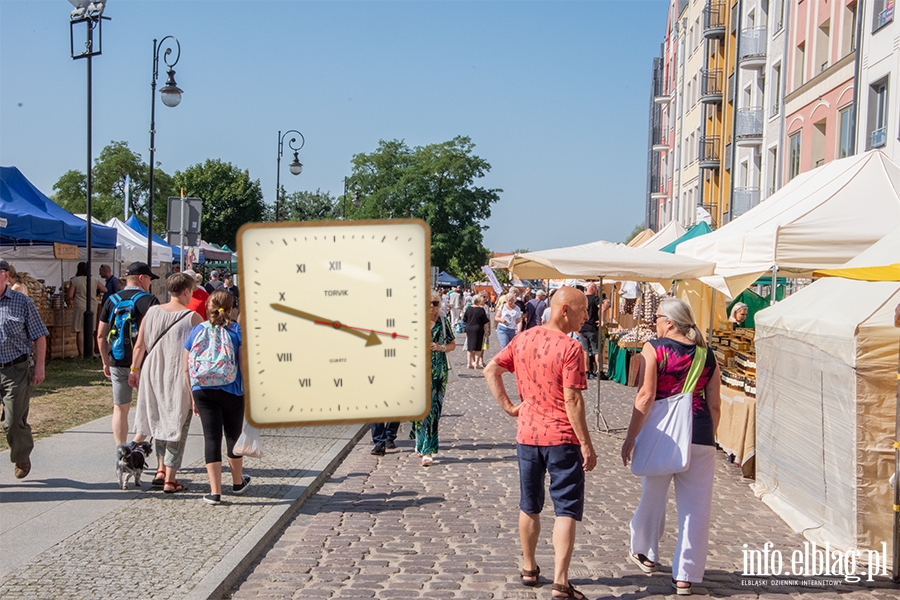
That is 3h48m17s
